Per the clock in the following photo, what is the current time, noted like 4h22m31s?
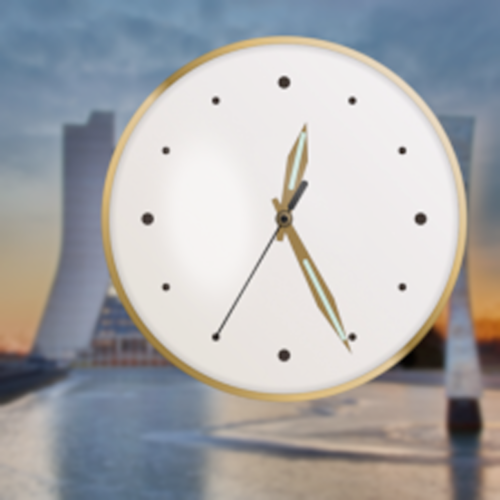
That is 12h25m35s
